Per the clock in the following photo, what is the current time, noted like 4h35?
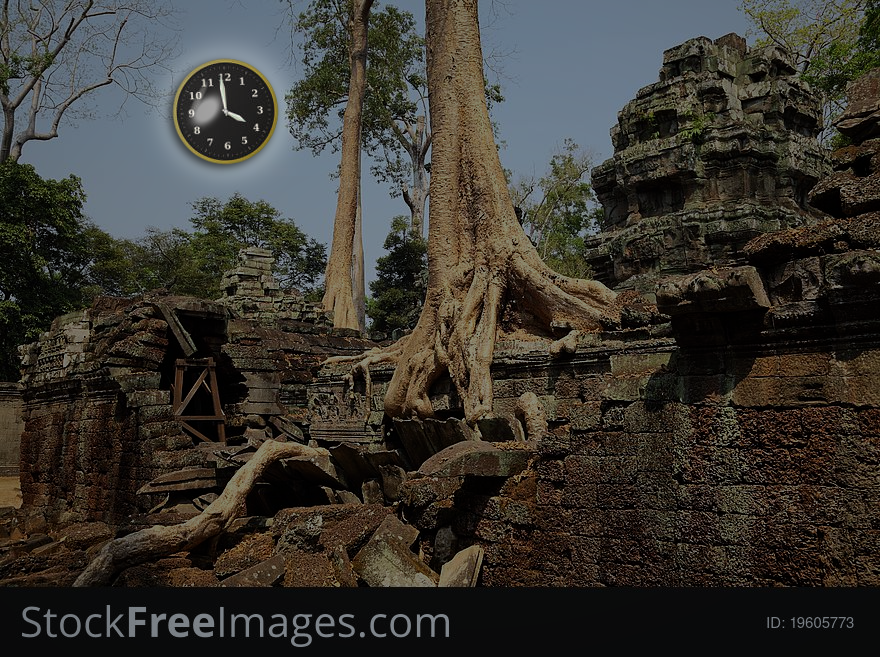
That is 3h59
